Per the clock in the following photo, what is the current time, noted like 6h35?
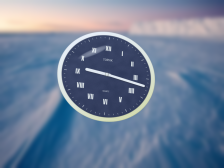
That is 9h17
